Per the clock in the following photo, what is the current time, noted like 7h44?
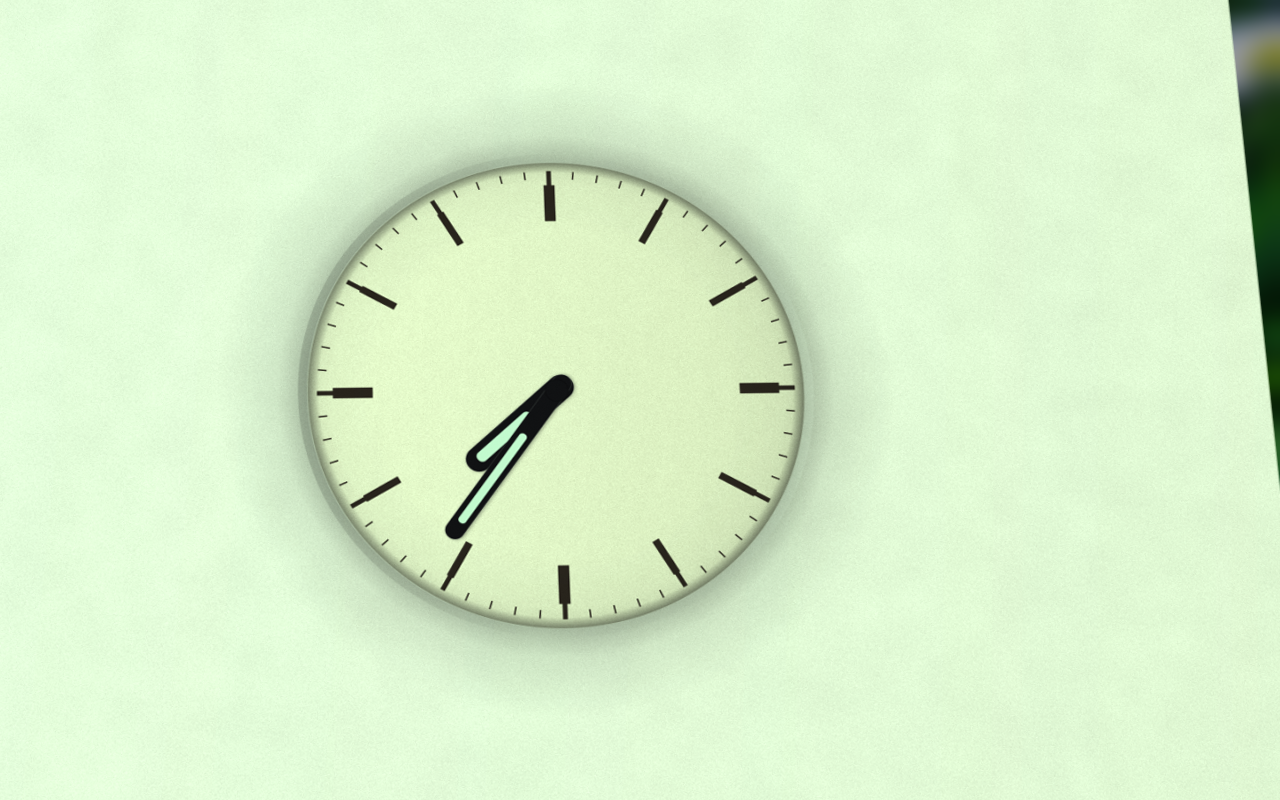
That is 7h36
